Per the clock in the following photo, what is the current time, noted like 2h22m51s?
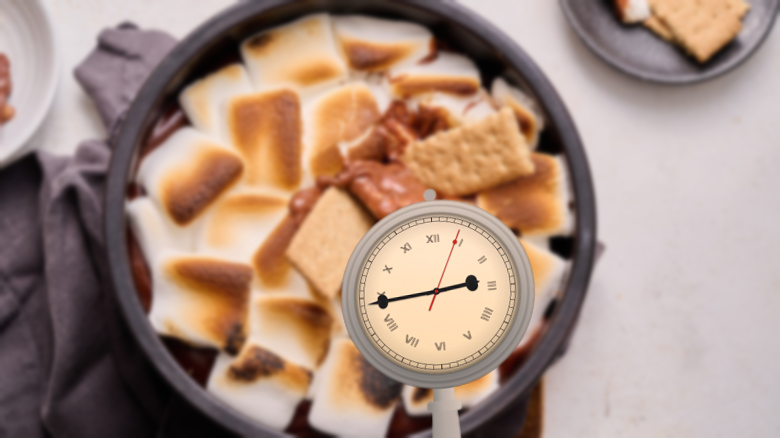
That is 2h44m04s
